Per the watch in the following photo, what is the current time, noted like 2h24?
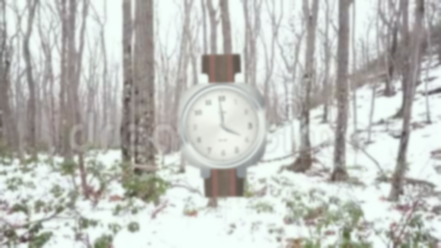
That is 3h59
